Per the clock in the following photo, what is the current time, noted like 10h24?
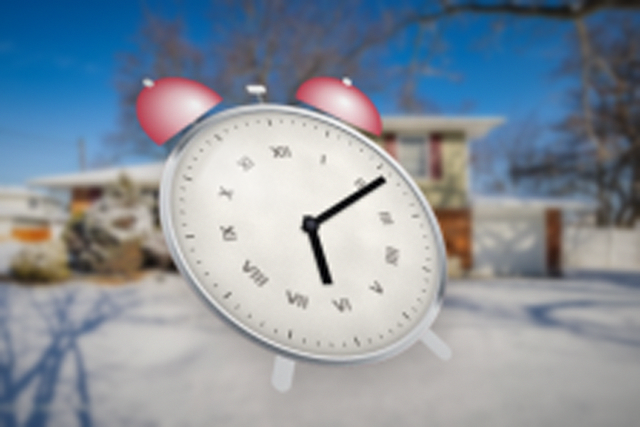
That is 6h11
